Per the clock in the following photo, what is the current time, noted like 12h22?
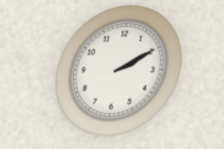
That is 2h10
